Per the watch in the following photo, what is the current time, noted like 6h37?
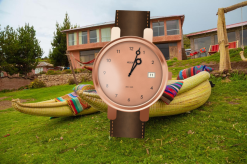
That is 1h03
